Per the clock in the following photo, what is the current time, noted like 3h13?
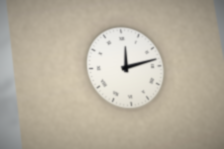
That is 12h13
